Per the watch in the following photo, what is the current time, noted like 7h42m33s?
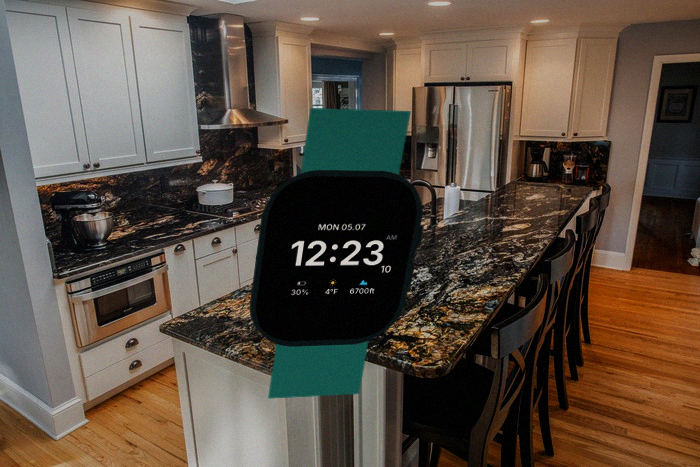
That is 12h23m10s
